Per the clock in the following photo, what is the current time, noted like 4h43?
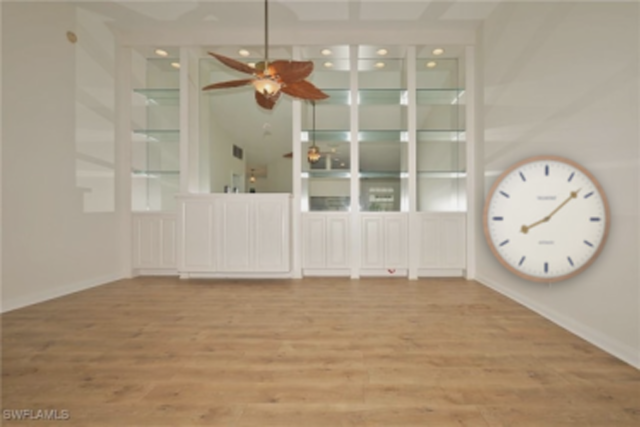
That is 8h08
